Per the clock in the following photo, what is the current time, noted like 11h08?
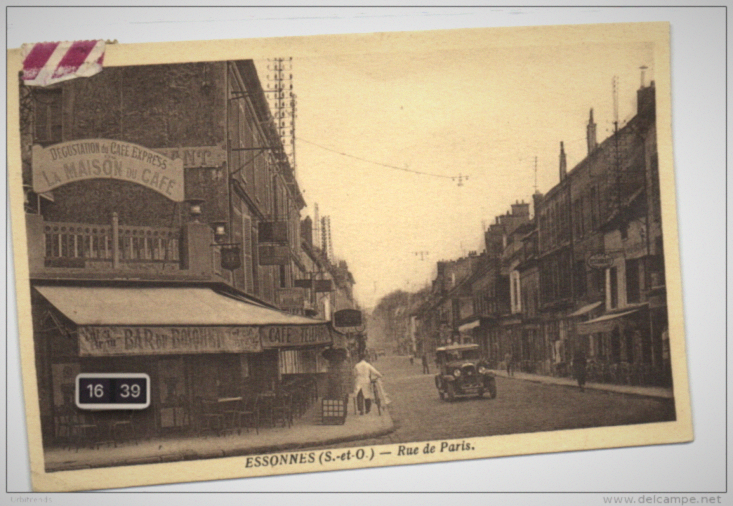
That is 16h39
